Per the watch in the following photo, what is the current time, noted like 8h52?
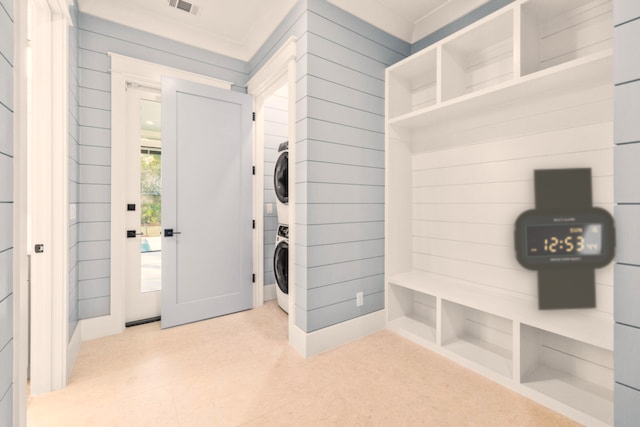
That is 12h53
